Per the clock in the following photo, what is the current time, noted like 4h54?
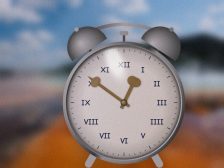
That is 12h51
